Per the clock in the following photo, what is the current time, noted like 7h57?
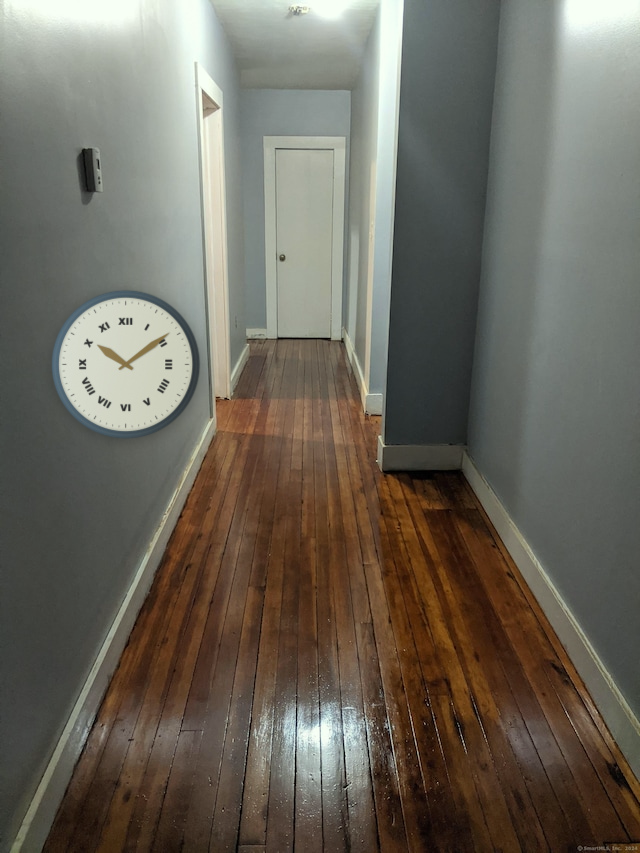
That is 10h09
